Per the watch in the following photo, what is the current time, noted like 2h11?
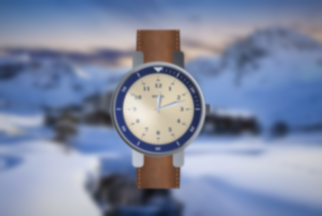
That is 12h12
